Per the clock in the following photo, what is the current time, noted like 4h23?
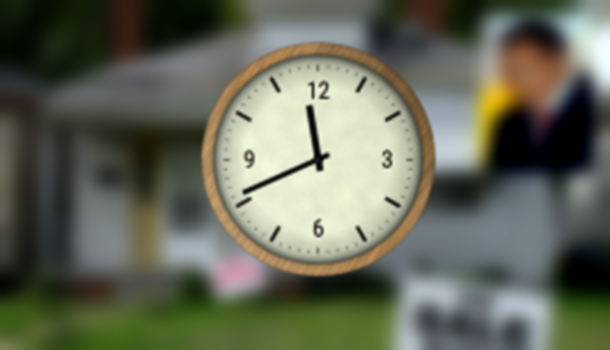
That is 11h41
